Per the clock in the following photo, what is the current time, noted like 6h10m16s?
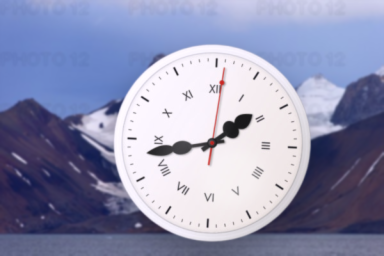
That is 1h43m01s
